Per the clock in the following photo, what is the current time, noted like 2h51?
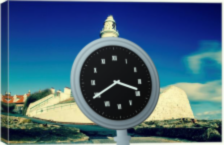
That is 3h40
